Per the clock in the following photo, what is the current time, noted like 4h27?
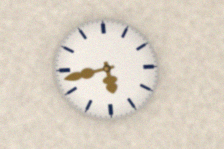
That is 5h43
